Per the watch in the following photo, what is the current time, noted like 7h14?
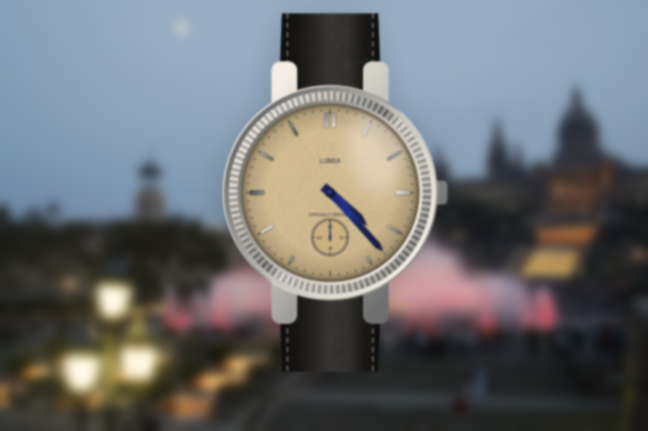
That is 4h23
